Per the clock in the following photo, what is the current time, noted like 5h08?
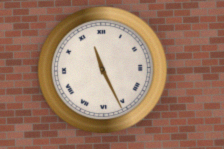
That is 11h26
